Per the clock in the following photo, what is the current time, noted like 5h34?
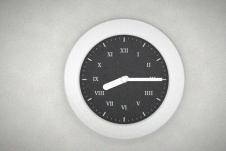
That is 8h15
